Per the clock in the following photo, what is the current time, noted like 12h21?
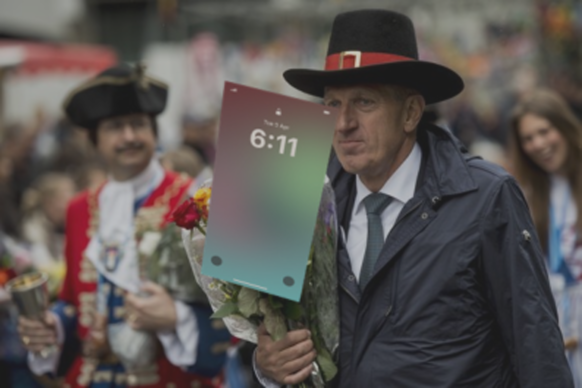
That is 6h11
